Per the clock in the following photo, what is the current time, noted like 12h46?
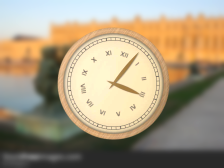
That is 3h03
